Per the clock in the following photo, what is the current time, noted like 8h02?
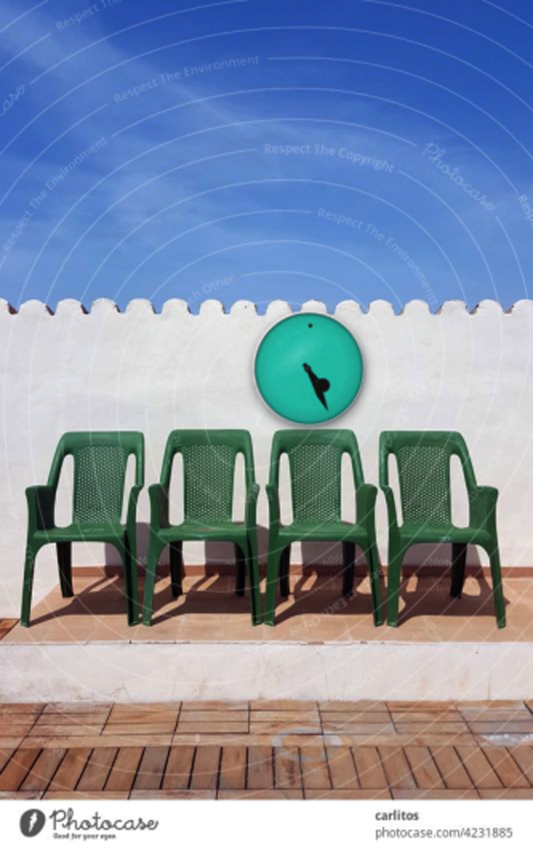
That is 4h25
